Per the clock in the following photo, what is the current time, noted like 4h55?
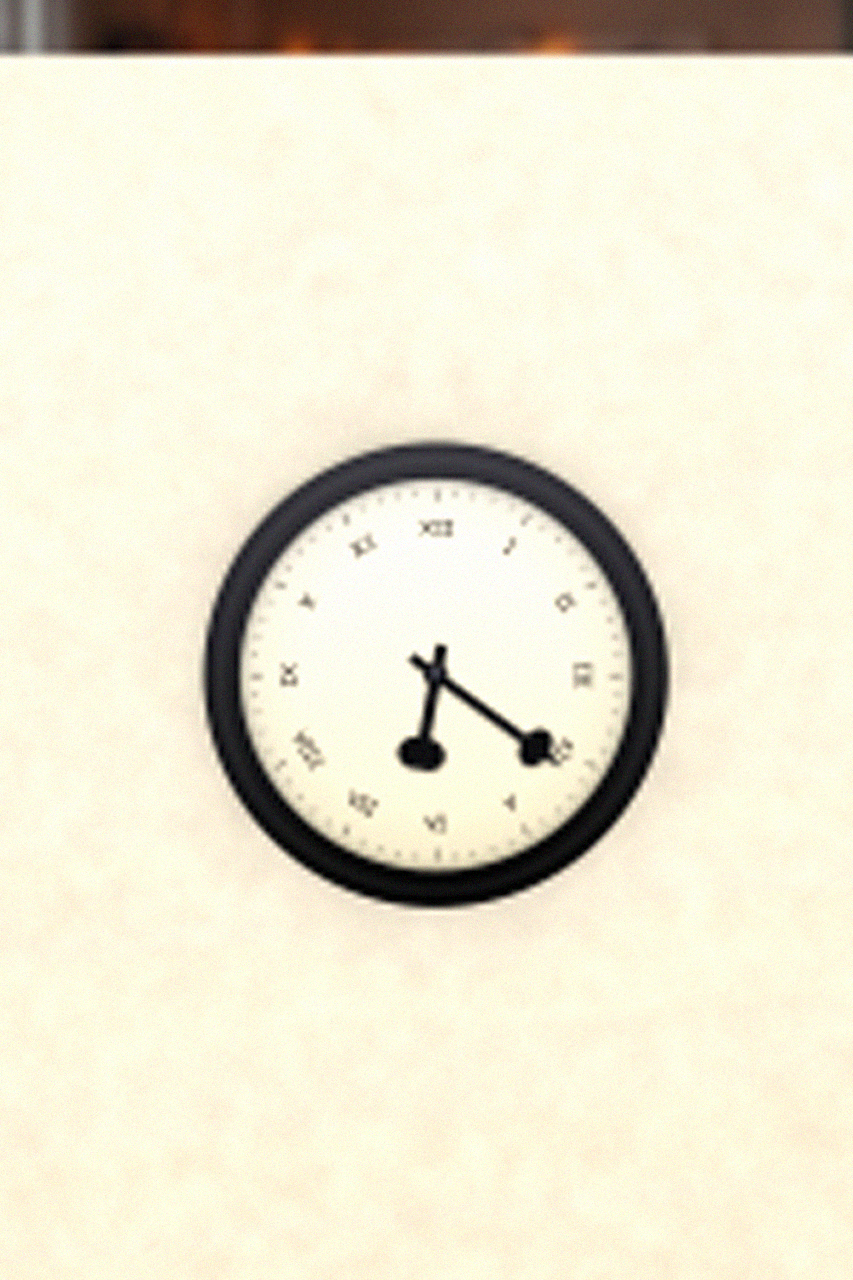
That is 6h21
